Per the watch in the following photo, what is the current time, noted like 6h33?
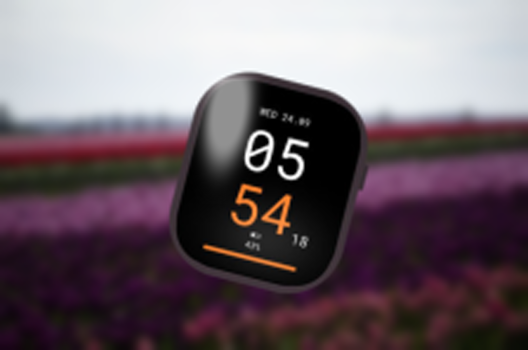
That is 5h54
